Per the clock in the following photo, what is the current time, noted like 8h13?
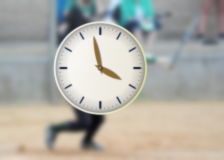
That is 3h58
